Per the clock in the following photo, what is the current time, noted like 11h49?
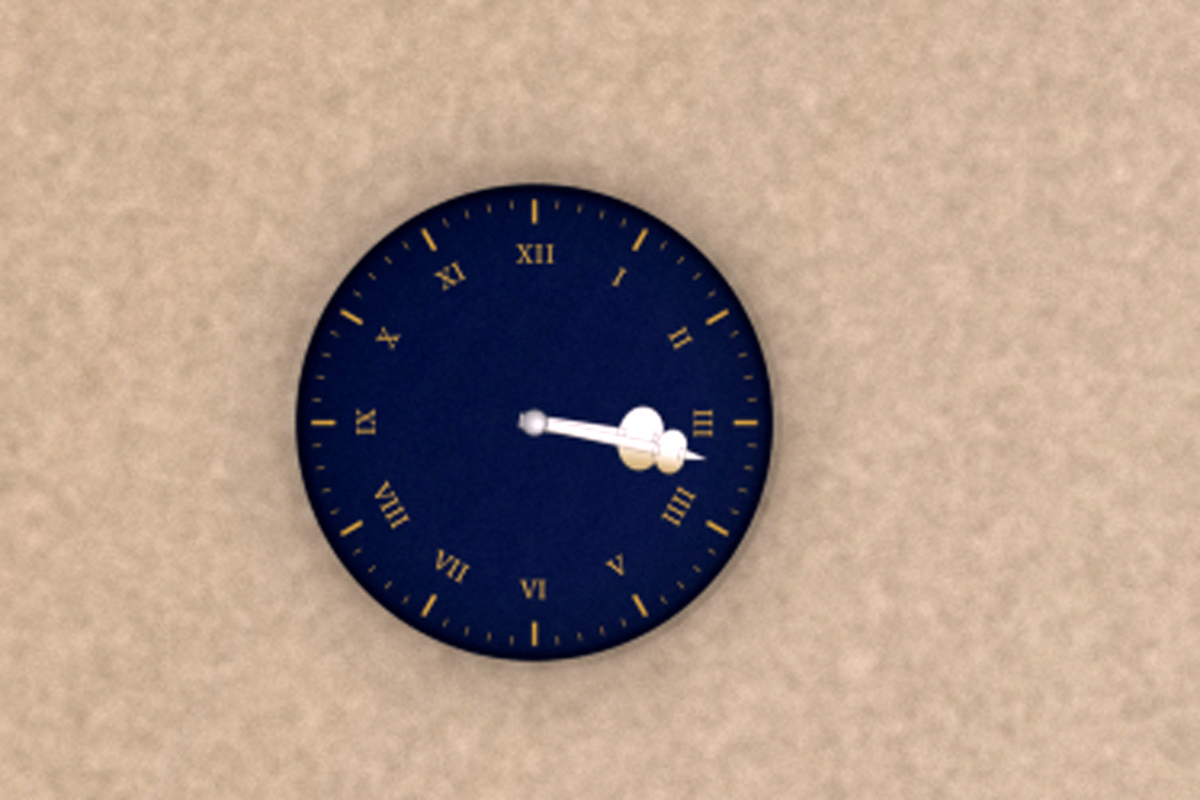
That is 3h17
